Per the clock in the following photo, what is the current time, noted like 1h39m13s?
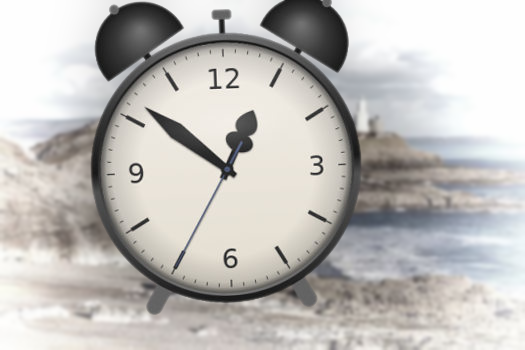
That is 12h51m35s
